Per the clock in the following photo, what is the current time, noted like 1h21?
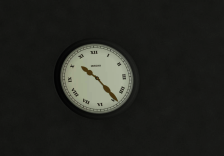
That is 10h24
